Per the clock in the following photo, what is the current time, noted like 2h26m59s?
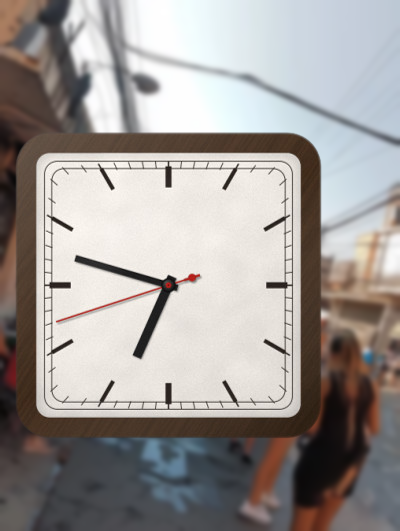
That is 6h47m42s
